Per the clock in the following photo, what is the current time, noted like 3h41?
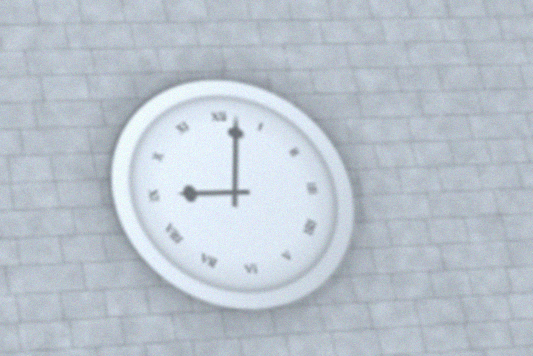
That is 9h02
